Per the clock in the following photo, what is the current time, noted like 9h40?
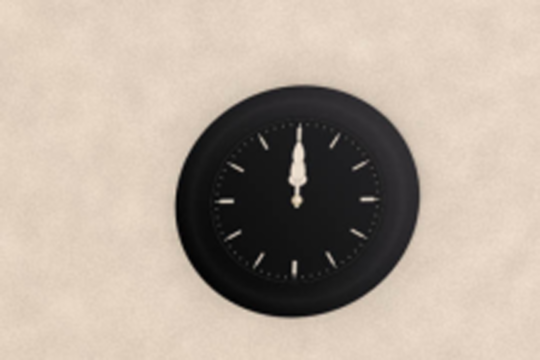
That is 12h00
